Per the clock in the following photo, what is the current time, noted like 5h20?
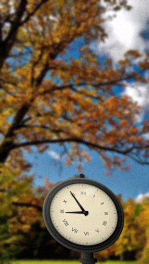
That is 8h55
